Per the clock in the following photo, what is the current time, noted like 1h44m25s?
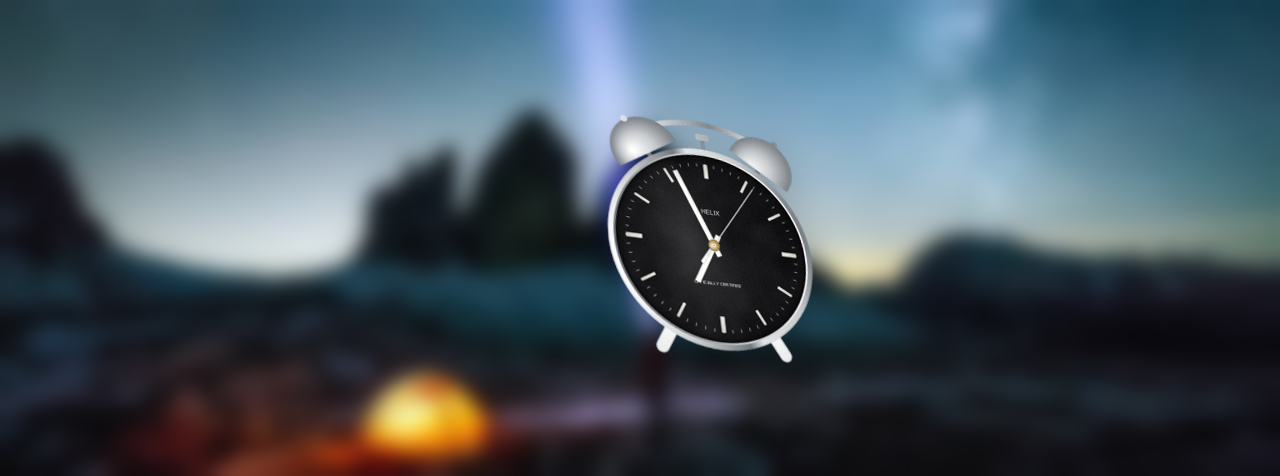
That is 6h56m06s
